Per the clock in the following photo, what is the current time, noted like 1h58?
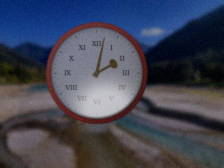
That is 2h02
